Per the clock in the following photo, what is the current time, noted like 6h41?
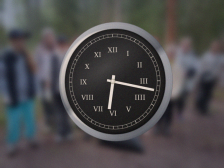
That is 6h17
